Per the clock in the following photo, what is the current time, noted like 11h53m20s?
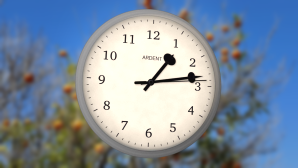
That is 1h13m14s
